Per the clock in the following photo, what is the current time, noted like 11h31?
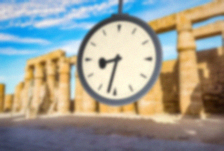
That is 8h32
